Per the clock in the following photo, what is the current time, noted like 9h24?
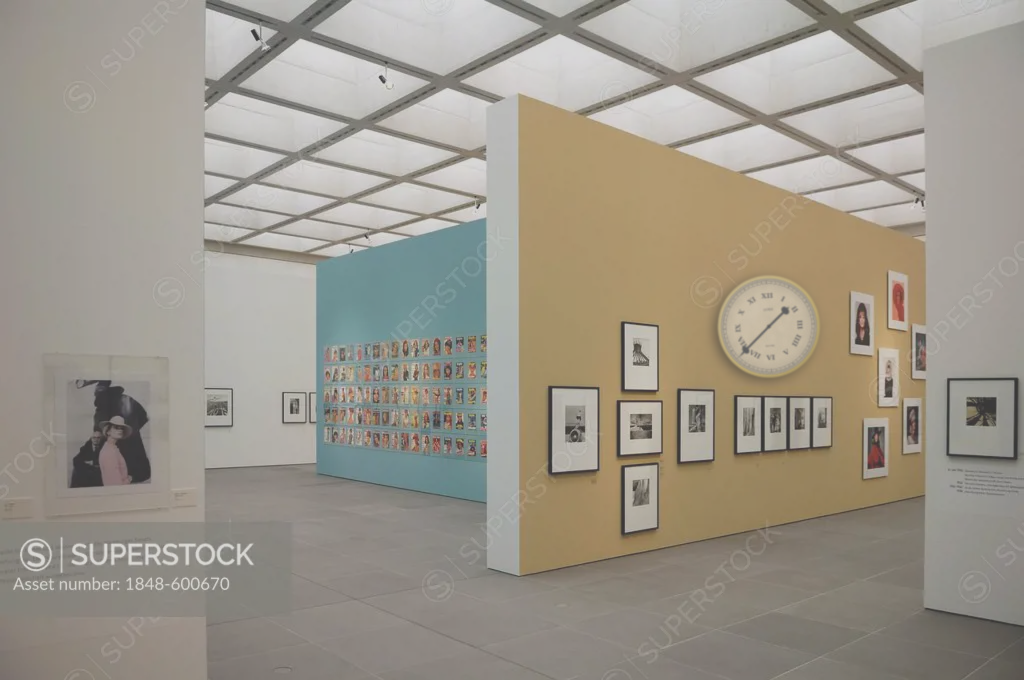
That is 1h38
